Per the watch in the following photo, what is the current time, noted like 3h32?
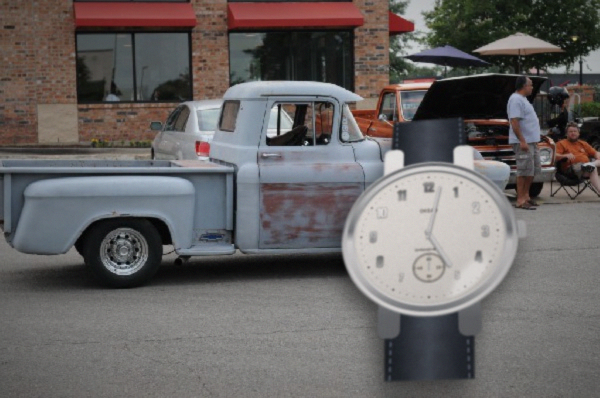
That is 5h02
